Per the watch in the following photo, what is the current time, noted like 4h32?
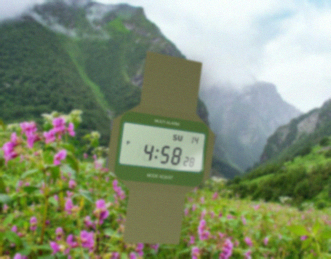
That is 4h58
